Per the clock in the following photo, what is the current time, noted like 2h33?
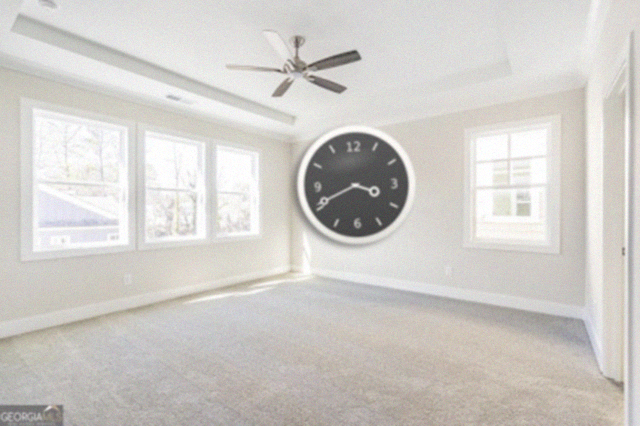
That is 3h41
